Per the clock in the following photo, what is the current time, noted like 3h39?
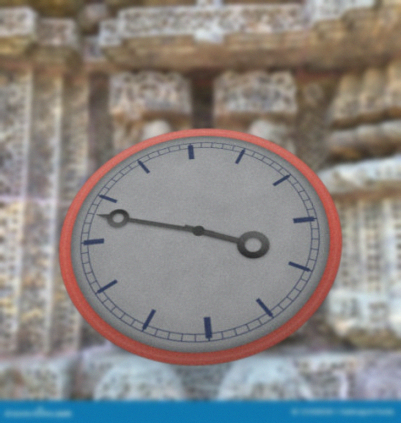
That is 3h48
